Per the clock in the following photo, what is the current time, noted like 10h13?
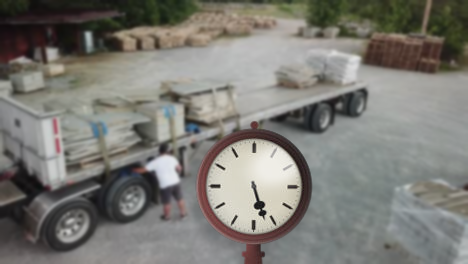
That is 5h27
